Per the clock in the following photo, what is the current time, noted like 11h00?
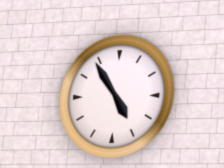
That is 4h54
